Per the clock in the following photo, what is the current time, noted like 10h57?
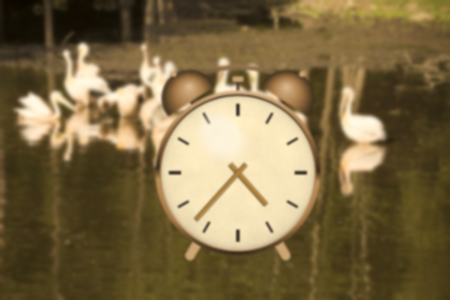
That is 4h37
